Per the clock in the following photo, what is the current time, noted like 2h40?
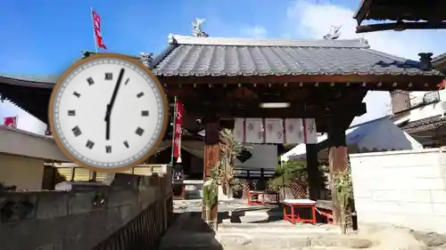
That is 6h03
